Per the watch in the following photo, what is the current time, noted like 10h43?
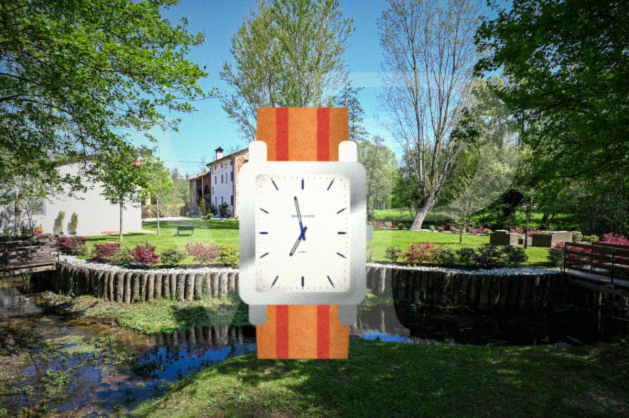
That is 6h58
